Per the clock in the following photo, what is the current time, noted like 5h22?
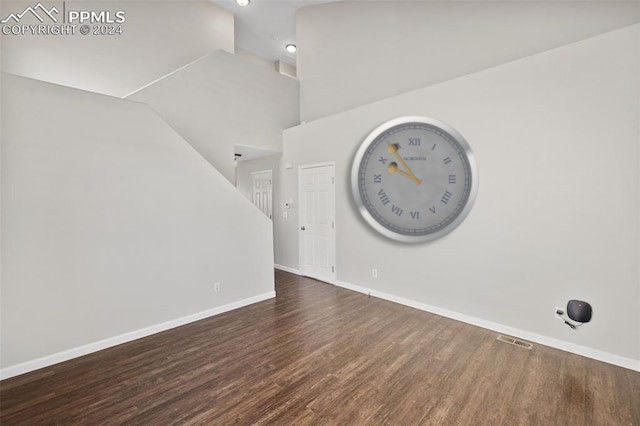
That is 9h54
